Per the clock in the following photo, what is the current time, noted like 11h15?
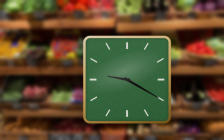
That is 9h20
